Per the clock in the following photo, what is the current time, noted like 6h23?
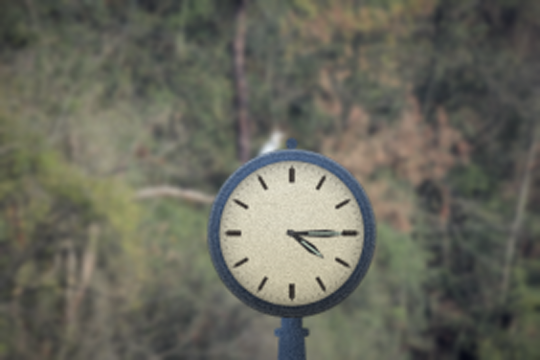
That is 4h15
